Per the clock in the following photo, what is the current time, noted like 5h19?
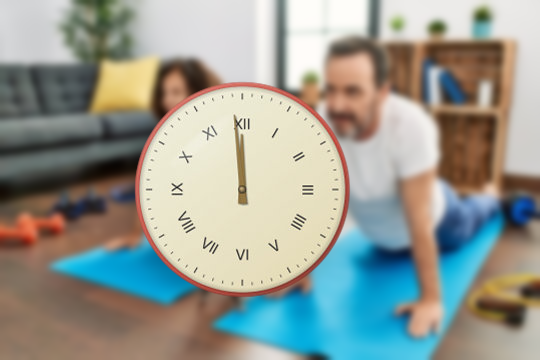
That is 11h59
